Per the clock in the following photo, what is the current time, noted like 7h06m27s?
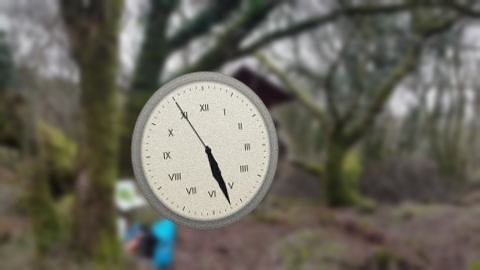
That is 5h26m55s
